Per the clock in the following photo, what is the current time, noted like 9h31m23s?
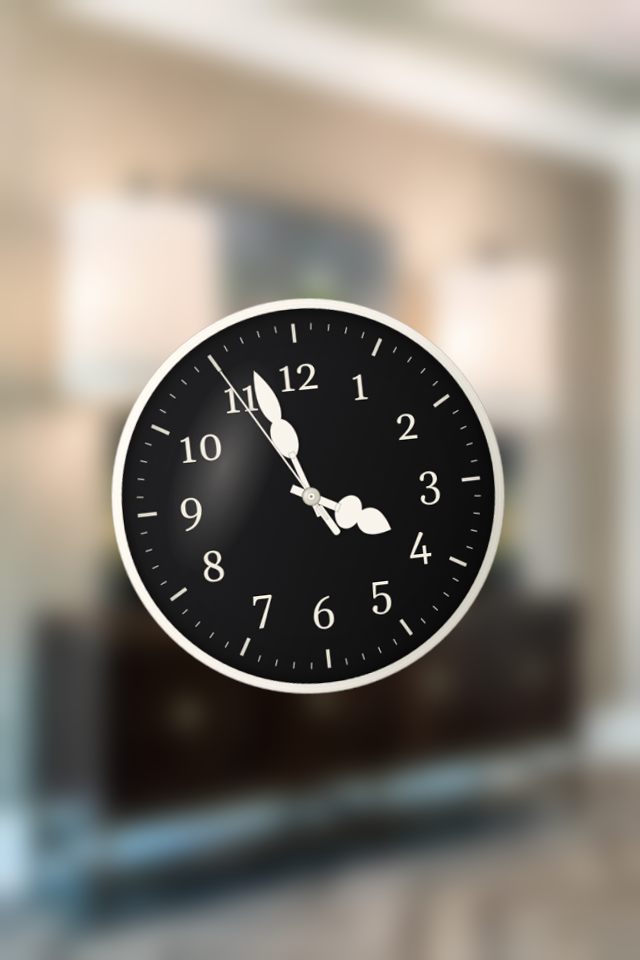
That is 3h56m55s
